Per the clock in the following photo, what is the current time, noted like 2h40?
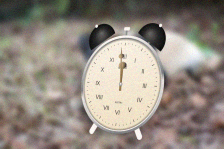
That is 11h59
